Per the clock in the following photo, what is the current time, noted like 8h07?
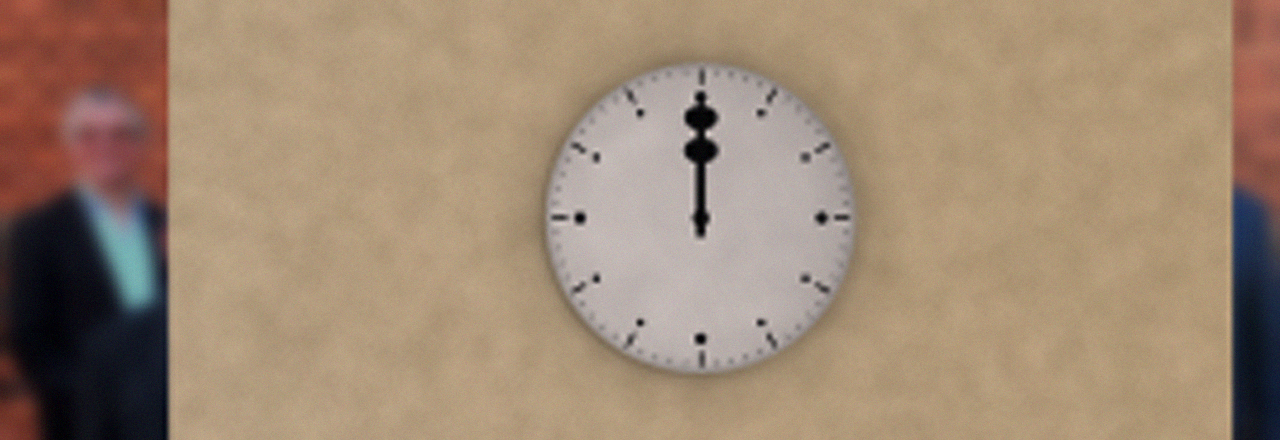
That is 12h00
